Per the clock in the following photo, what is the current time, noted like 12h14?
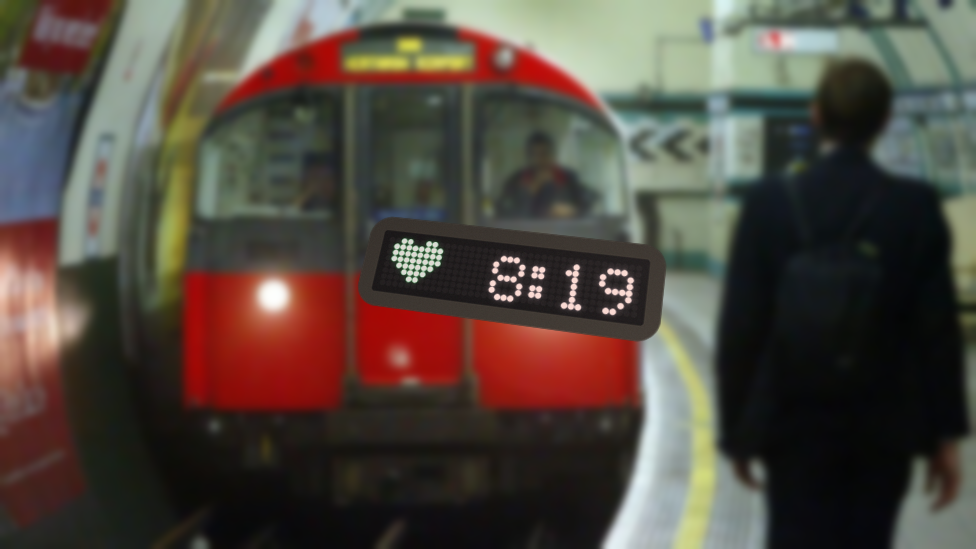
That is 8h19
